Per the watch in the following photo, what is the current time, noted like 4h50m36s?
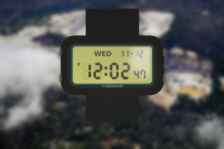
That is 12h02m47s
